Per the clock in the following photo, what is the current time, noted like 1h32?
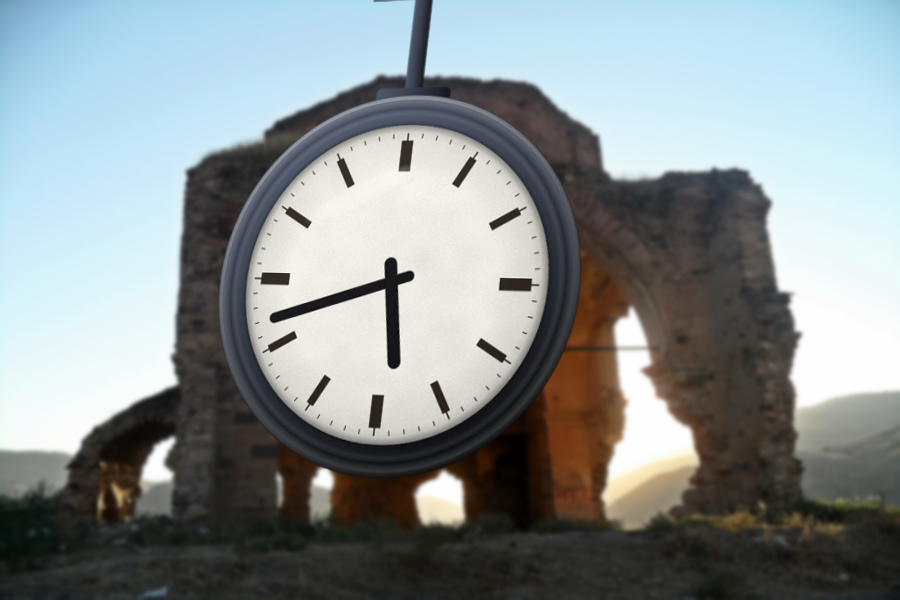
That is 5h42
